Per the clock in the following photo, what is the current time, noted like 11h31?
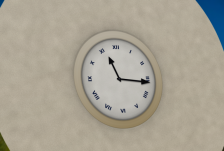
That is 11h16
